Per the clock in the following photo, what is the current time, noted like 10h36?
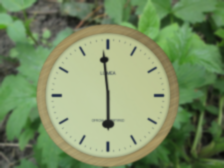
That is 5h59
